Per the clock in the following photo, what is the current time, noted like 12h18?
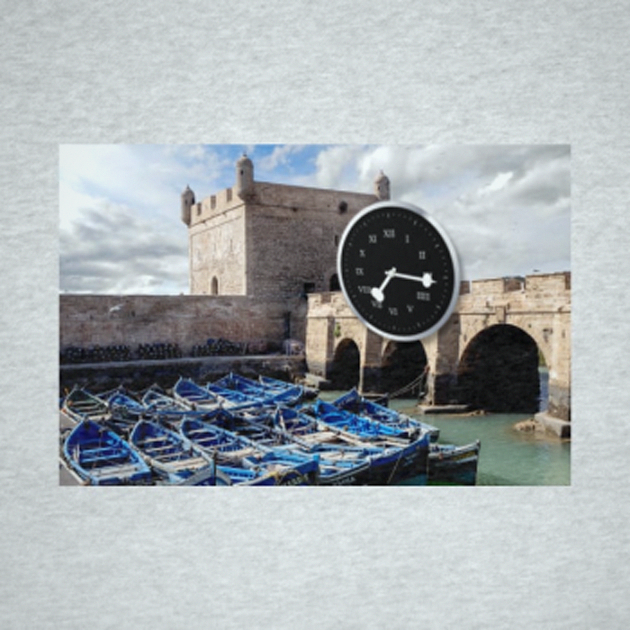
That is 7h16
